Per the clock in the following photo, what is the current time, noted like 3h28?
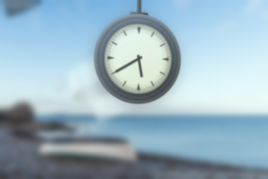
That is 5h40
